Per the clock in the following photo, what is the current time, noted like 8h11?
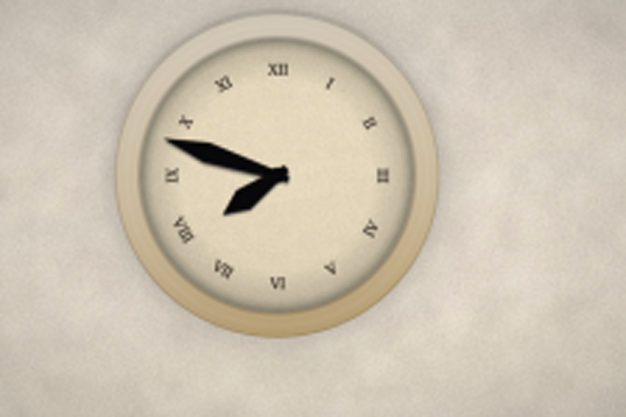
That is 7h48
